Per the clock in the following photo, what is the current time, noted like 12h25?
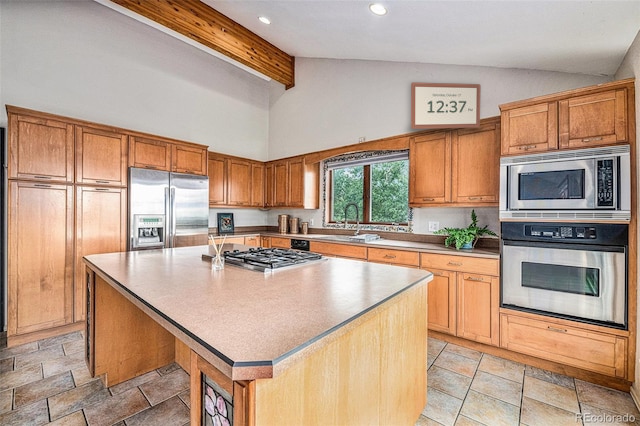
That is 12h37
